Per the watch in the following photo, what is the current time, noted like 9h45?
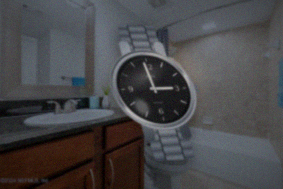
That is 2h59
